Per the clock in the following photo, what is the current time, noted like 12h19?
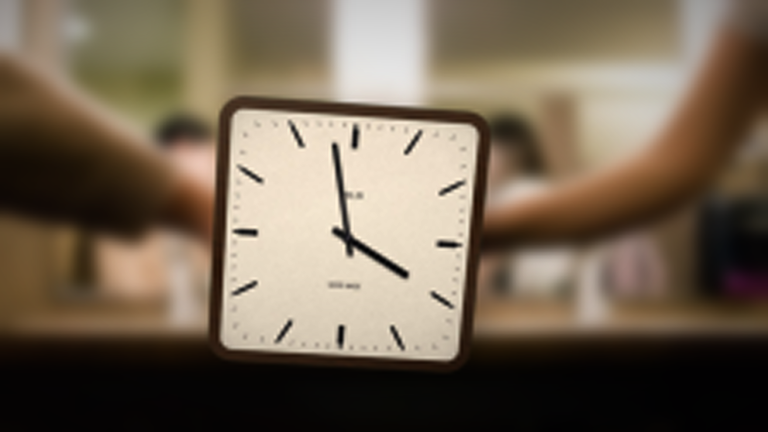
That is 3h58
